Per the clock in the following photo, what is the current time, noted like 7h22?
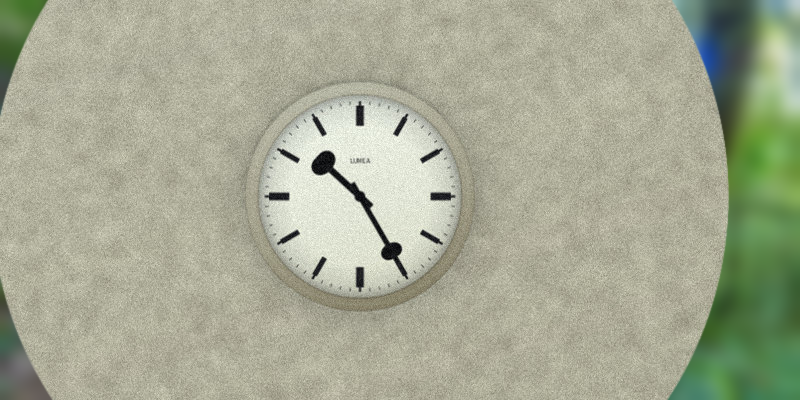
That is 10h25
